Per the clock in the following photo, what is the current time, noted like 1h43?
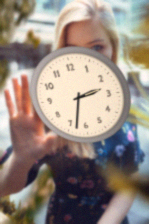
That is 2h33
